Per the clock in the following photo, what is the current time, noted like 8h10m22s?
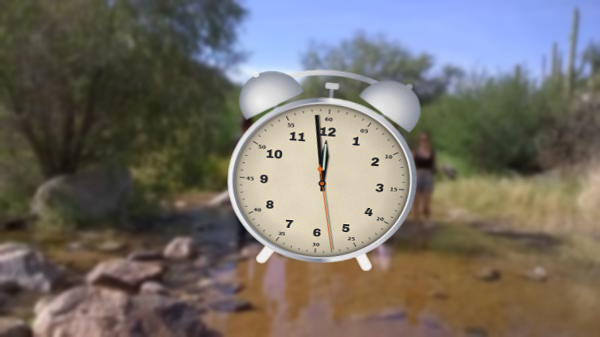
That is 11h58m28s
